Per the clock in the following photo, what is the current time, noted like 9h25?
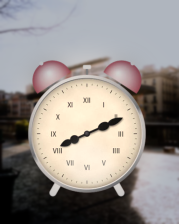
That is 8h11
